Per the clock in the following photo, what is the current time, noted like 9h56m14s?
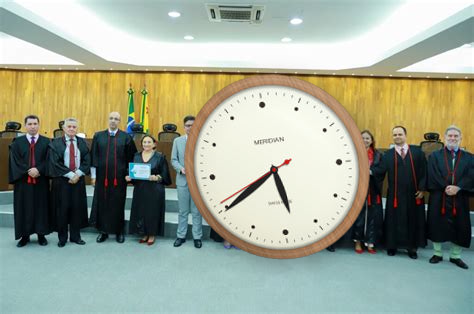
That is 5h39m41s
